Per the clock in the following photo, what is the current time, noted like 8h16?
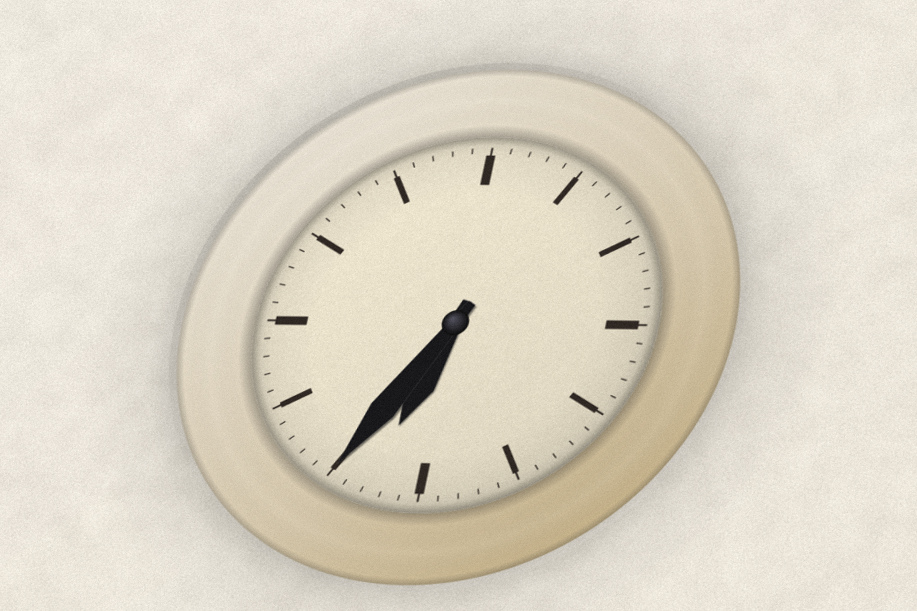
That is 6h35
